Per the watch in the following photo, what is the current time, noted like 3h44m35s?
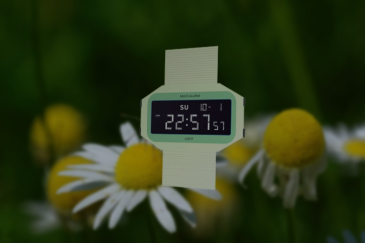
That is 22h57m57s
